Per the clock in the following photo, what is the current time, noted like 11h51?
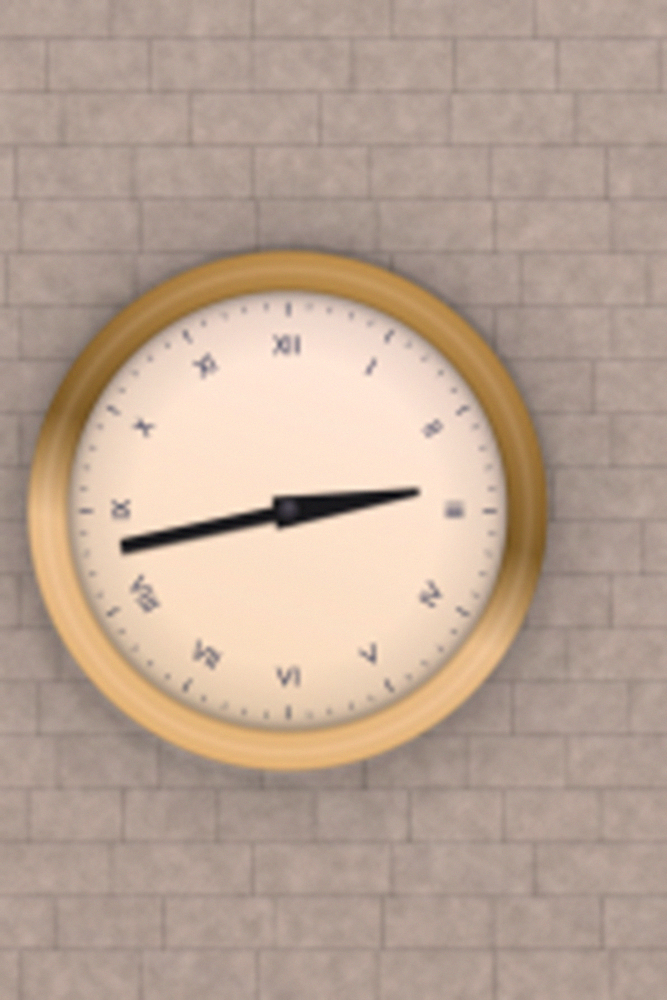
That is 2h43
